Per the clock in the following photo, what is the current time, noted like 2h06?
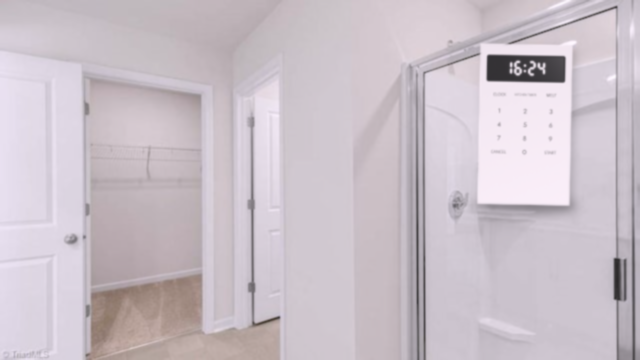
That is 16h24
